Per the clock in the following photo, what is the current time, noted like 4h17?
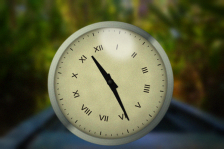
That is 11h29
